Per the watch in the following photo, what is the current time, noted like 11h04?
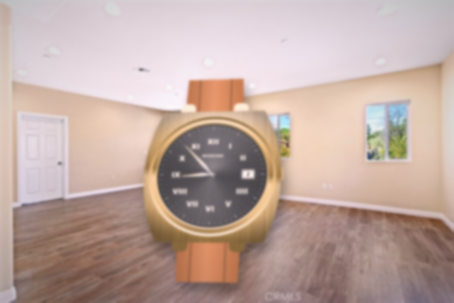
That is 8h53
